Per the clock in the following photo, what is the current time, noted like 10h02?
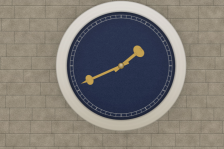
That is 1h41
